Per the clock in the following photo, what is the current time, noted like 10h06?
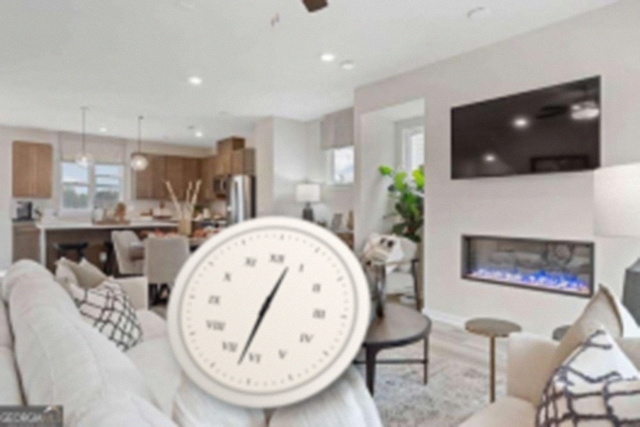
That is 12h32
